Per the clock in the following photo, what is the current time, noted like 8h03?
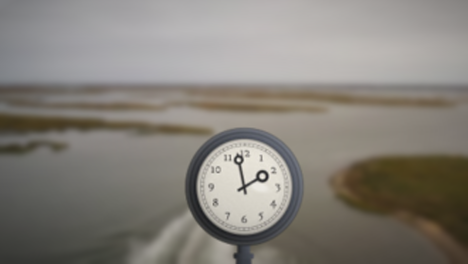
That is 1h58
